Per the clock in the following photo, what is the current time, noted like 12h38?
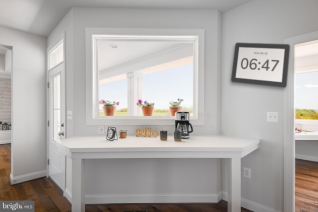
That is 6h47
